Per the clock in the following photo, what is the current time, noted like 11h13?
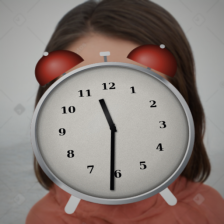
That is 11h31
